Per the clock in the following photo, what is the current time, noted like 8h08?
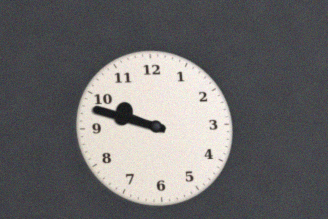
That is 9h48
